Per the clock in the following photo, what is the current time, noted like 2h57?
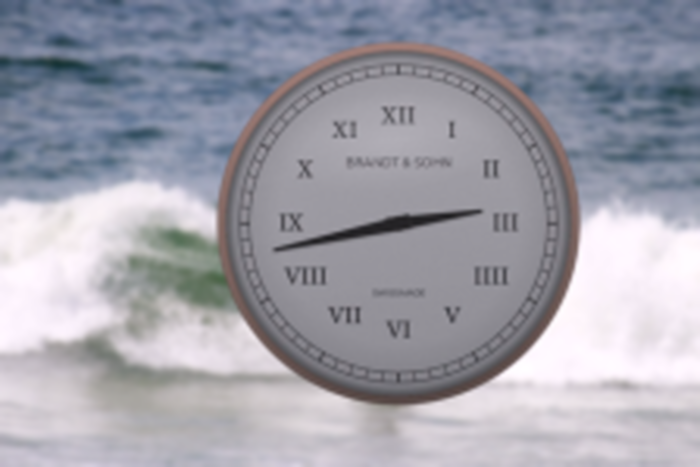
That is 2h43
